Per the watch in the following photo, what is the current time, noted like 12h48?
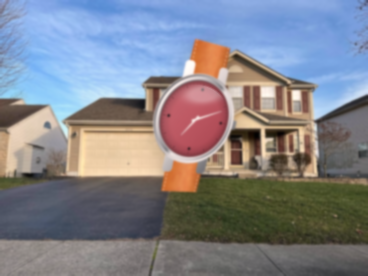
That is 7h11
